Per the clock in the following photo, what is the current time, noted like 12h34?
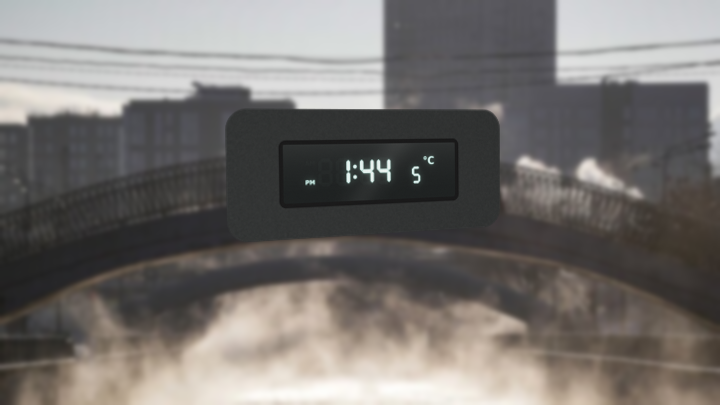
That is 1h44
